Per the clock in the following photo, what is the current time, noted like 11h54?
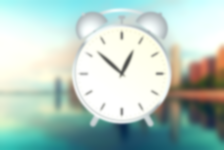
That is 12h52
